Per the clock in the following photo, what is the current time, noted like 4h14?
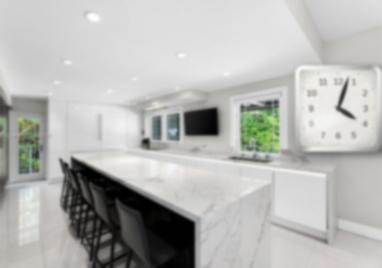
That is 4h03
